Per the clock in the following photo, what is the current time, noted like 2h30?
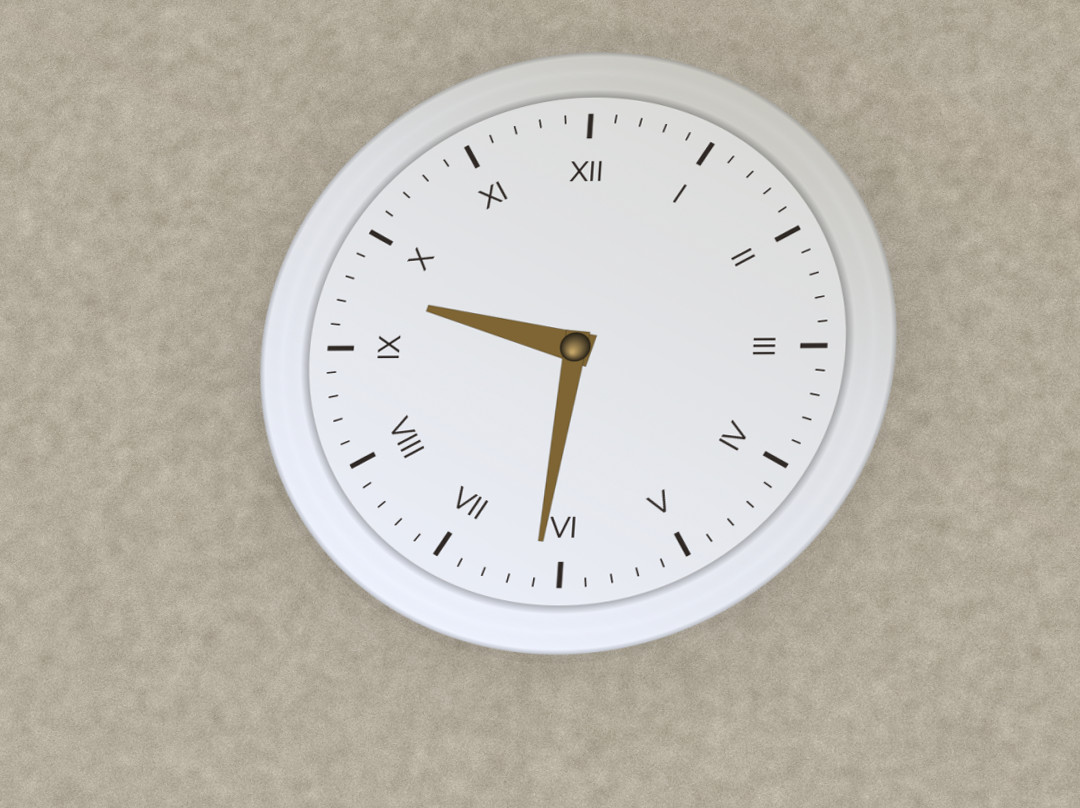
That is 9h31
